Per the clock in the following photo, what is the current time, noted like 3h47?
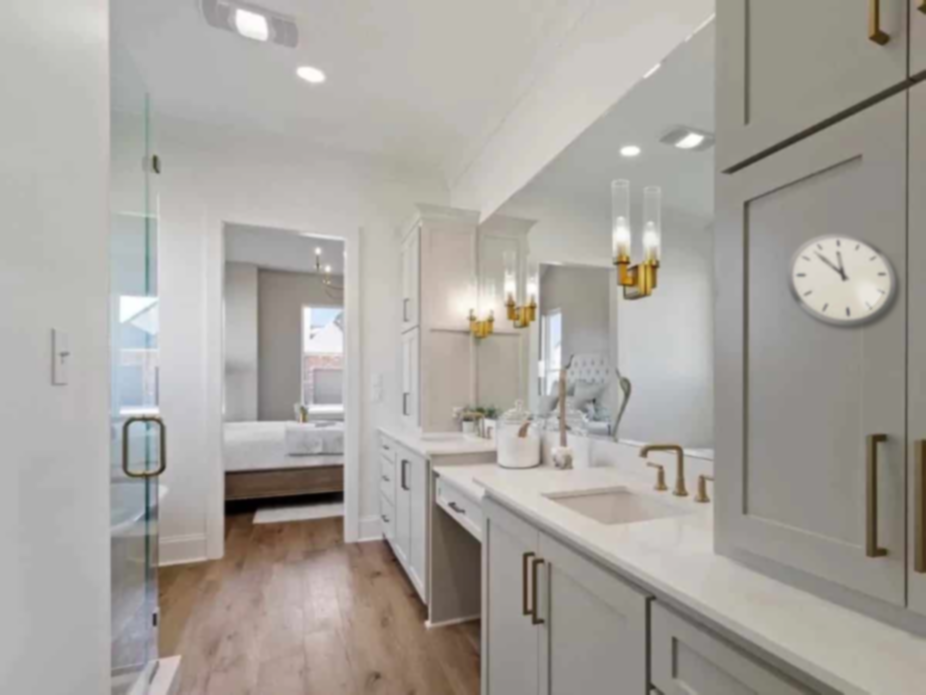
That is 11h53
